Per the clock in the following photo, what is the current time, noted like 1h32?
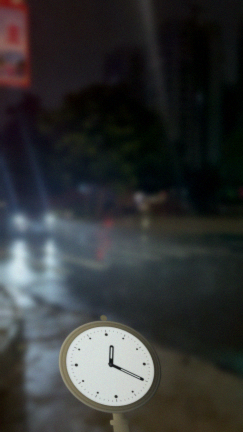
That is 12h20
